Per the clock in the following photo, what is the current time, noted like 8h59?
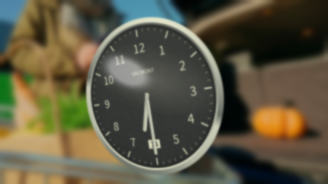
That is 6h30
